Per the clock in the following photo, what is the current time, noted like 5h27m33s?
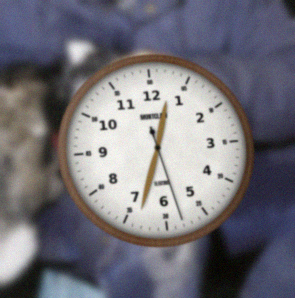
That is 12h33m28s
